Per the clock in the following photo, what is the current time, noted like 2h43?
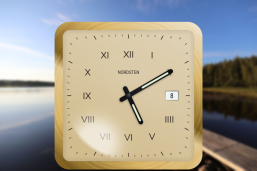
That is 5h10
